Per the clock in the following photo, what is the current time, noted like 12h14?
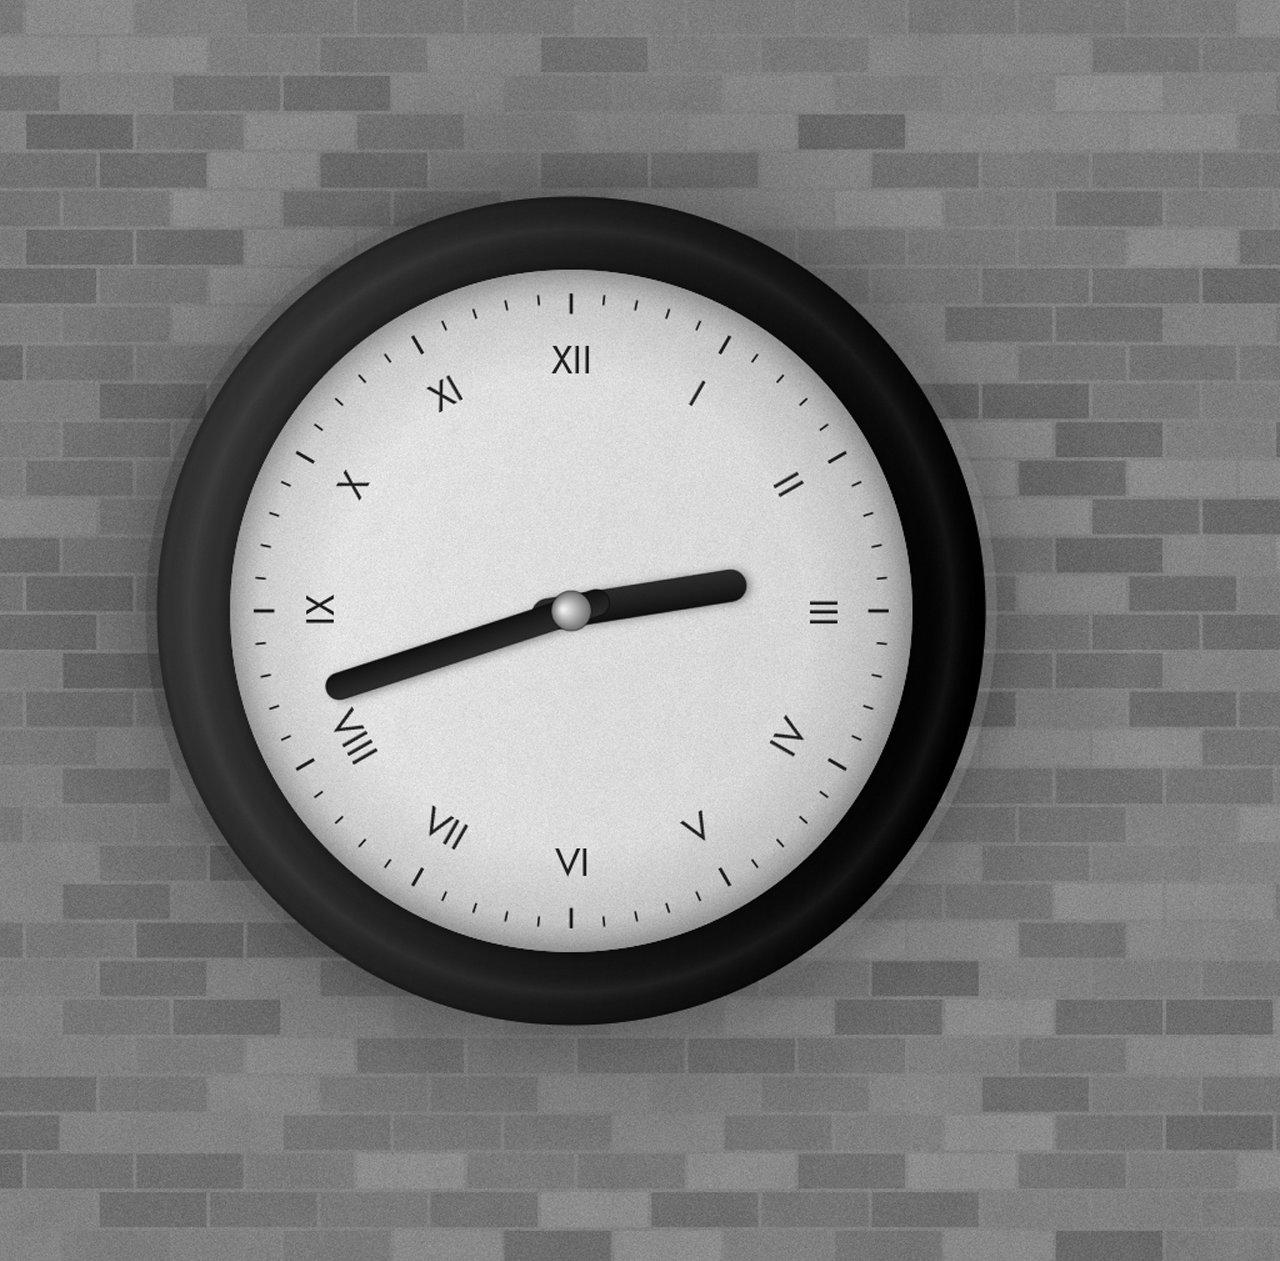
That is 2h42
